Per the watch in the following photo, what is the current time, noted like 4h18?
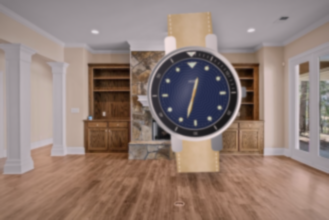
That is 12h33
